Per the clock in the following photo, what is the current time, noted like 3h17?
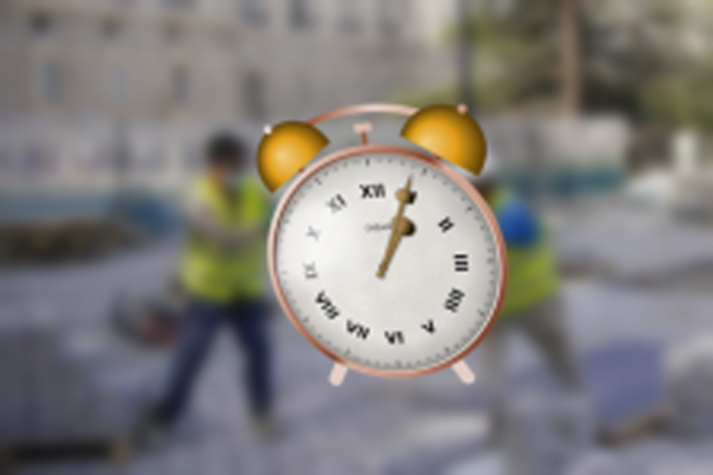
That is 1h04
